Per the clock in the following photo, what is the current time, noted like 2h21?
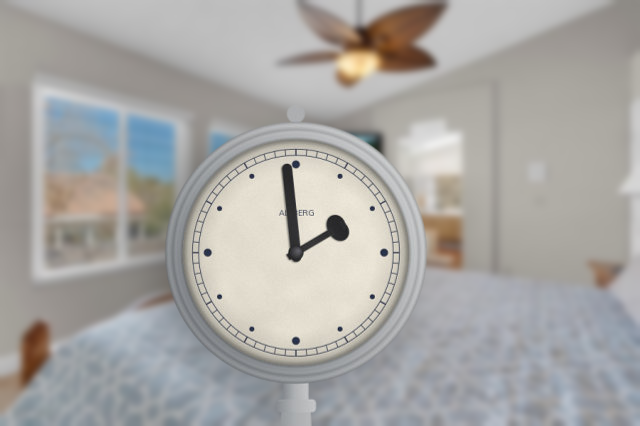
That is 1h59
